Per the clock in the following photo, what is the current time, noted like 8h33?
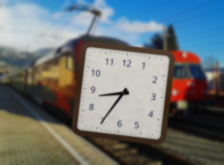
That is 8h35
